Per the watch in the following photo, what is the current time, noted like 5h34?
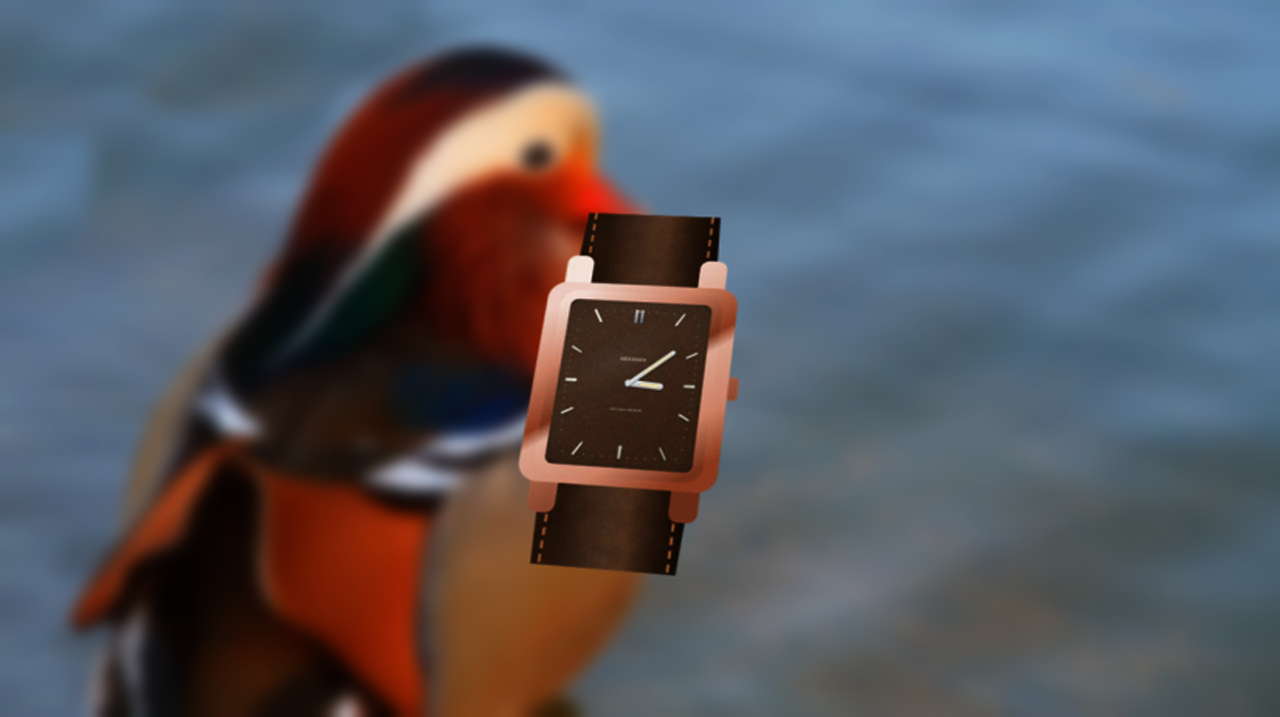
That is 3h08
